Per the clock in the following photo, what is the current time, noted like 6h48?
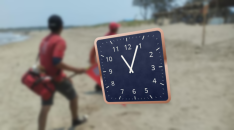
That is 11h04
